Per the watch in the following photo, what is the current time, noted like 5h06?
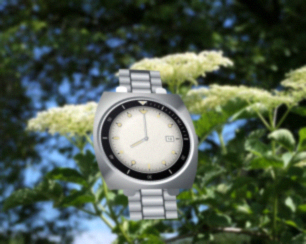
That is 8h00
